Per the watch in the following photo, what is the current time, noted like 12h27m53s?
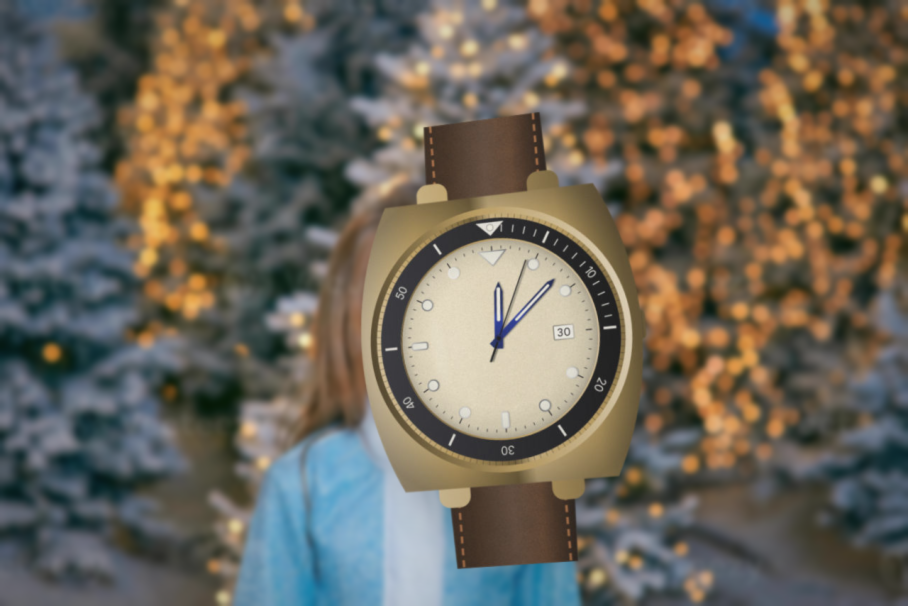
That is 12h08m04s
